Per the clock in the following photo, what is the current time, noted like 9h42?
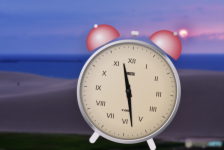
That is 11h28
